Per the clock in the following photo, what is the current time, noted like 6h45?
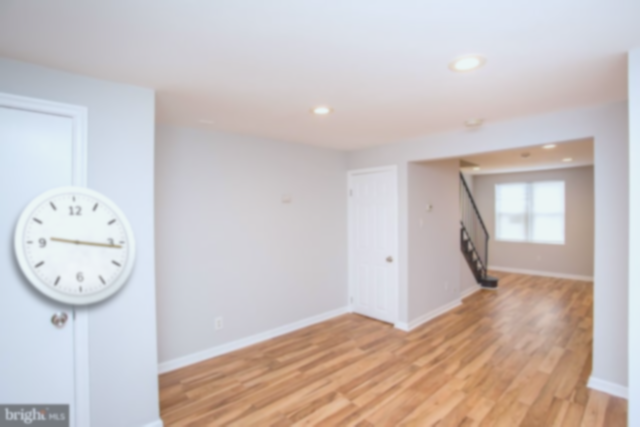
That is 9h16
